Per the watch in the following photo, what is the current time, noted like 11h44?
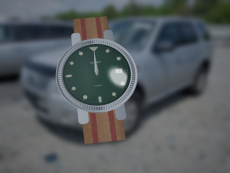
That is 12h00
